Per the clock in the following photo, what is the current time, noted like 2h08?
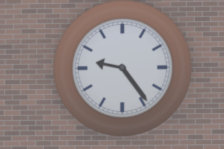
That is 9h24
